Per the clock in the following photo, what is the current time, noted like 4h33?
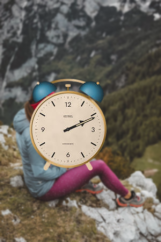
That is 2h11
